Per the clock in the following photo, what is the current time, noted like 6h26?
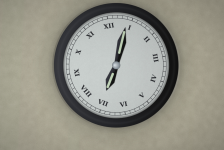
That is 7h04
